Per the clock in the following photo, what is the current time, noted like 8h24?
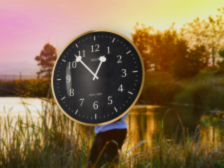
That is 12h53
